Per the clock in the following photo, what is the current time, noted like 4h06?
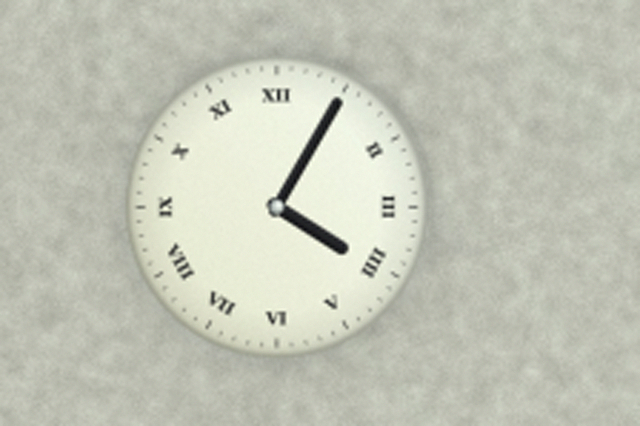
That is 4h05
